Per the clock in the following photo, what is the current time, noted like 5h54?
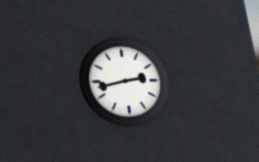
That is 2h43
